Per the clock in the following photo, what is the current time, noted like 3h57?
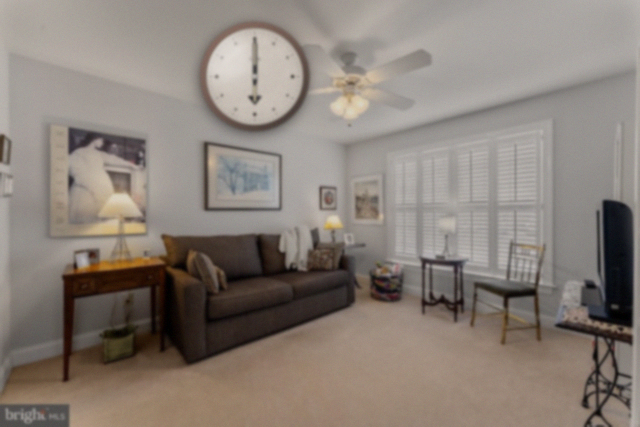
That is 6h00
